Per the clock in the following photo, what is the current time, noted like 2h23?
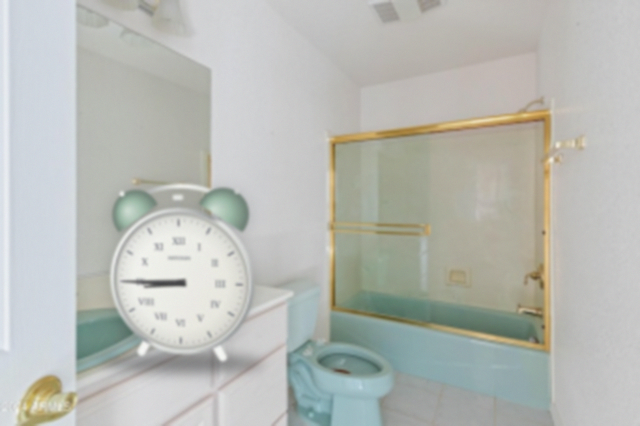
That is 8h45
